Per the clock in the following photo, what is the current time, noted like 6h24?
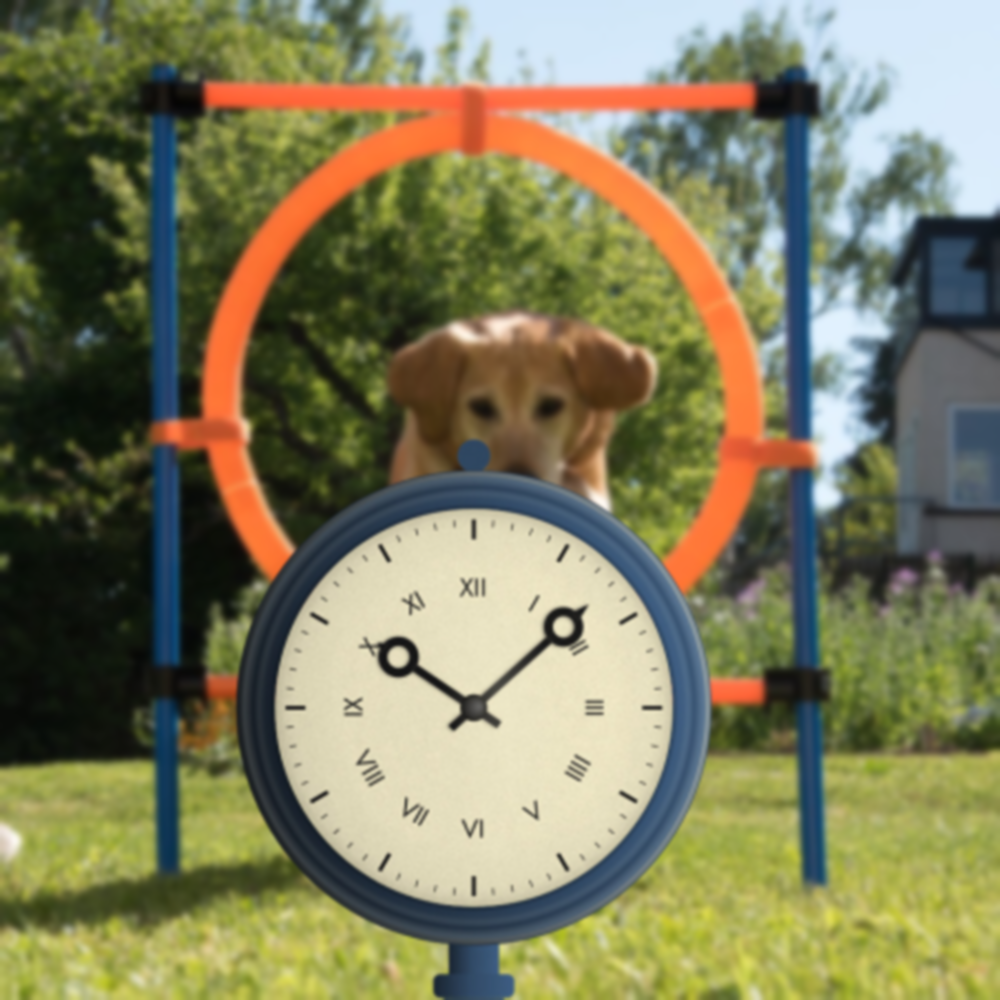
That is 10h08
